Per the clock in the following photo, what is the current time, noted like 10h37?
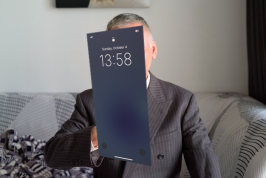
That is 13h58
